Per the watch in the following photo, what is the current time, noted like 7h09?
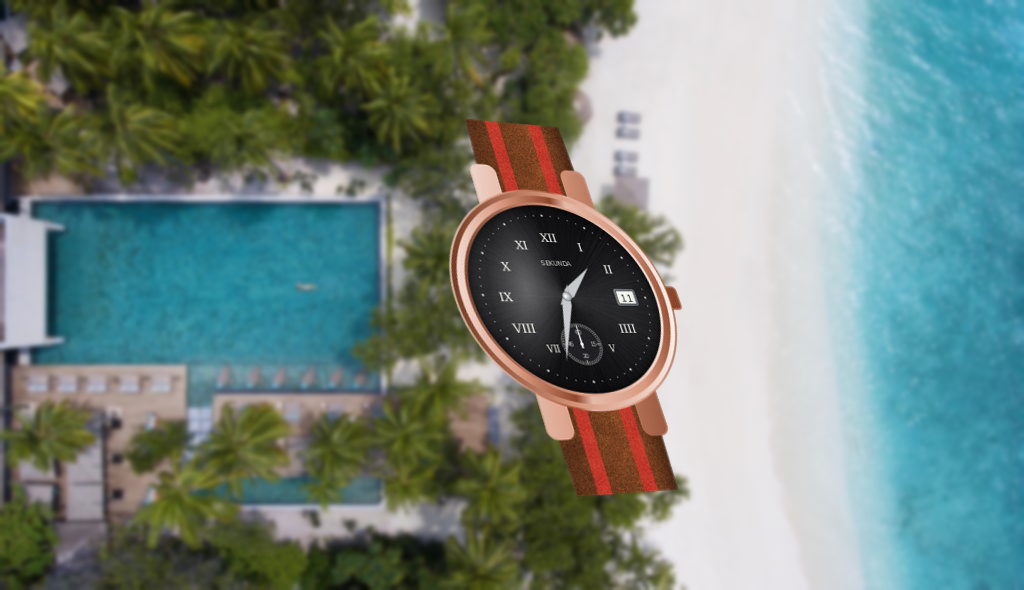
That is 1h33
